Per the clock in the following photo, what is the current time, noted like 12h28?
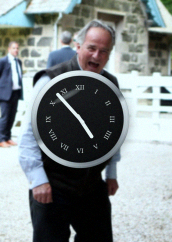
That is 4h53
